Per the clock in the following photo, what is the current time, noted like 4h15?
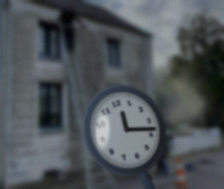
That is 12h18
